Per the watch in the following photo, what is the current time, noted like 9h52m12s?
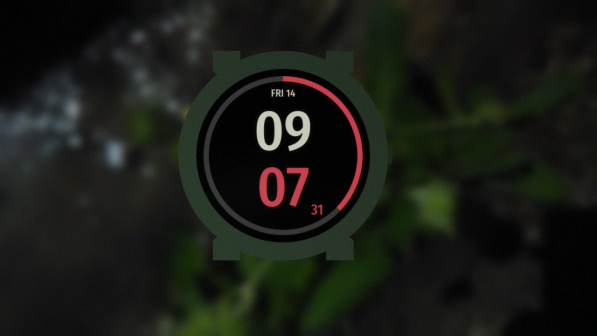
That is 9h07m31s
